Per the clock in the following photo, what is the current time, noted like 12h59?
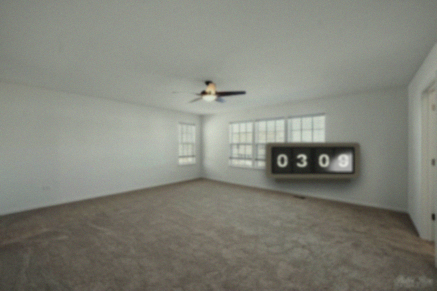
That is 3h09
